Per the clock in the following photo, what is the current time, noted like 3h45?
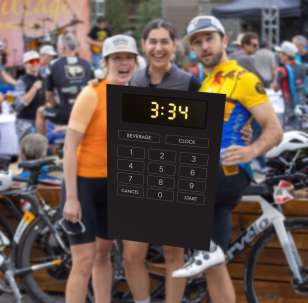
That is 3h34
